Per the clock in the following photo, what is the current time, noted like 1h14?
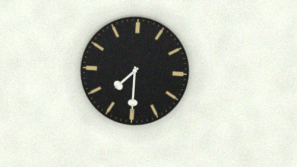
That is 7h30
